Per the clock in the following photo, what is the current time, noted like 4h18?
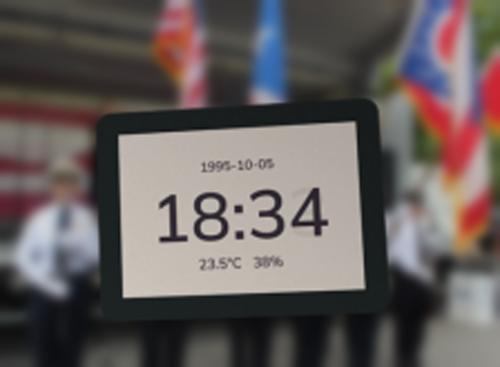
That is 18h34
